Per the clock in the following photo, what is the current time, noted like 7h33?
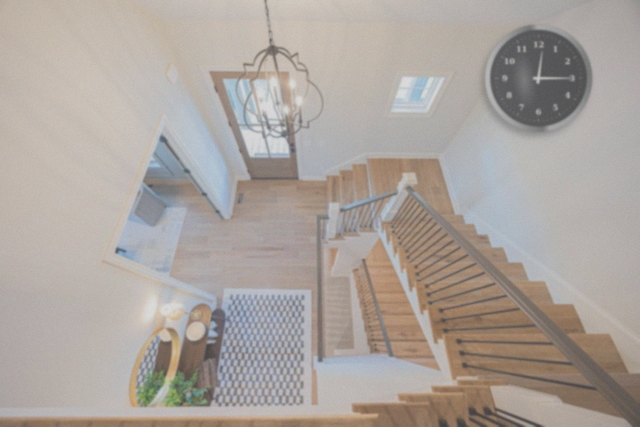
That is 12h15
